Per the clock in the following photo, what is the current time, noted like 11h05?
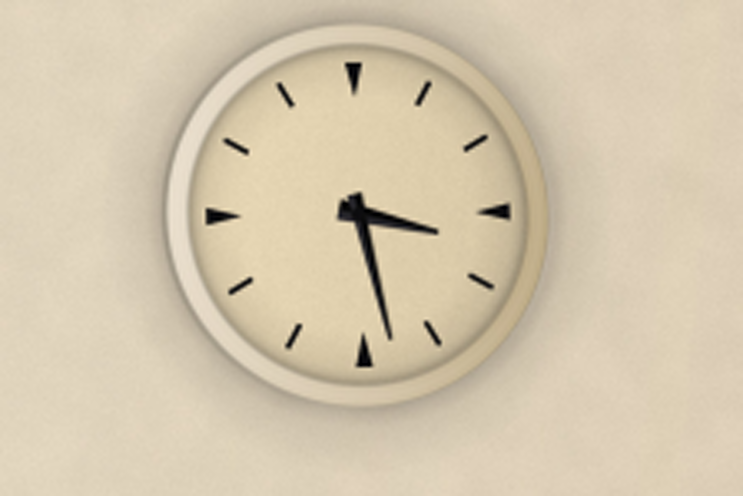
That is 3h28
